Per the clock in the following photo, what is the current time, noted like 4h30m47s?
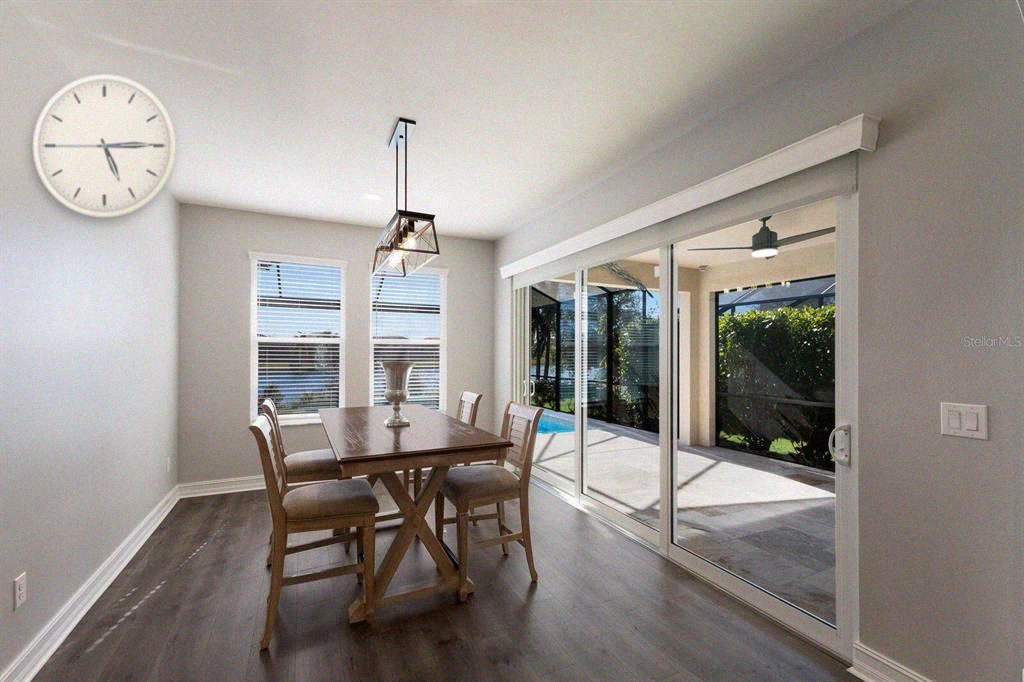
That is 5h14m45s
